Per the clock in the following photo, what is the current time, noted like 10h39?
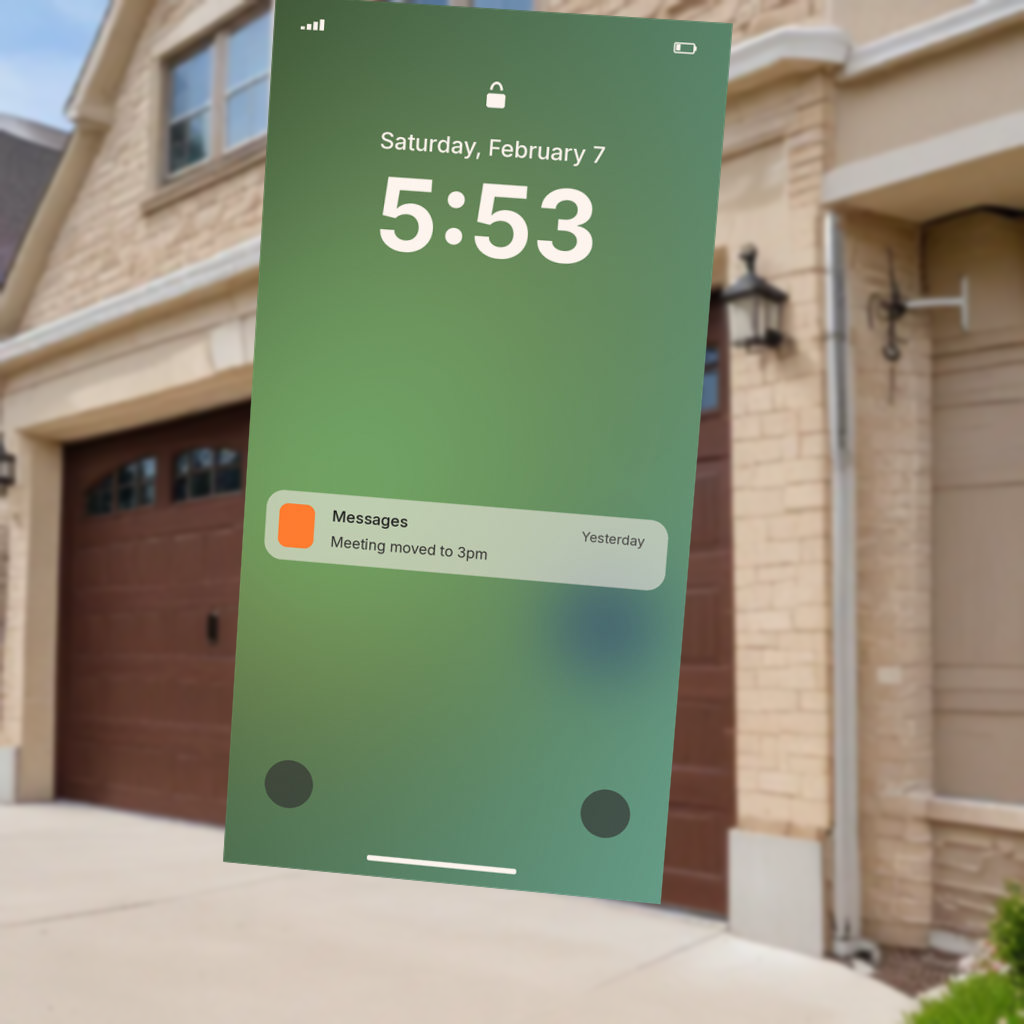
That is 5h53
